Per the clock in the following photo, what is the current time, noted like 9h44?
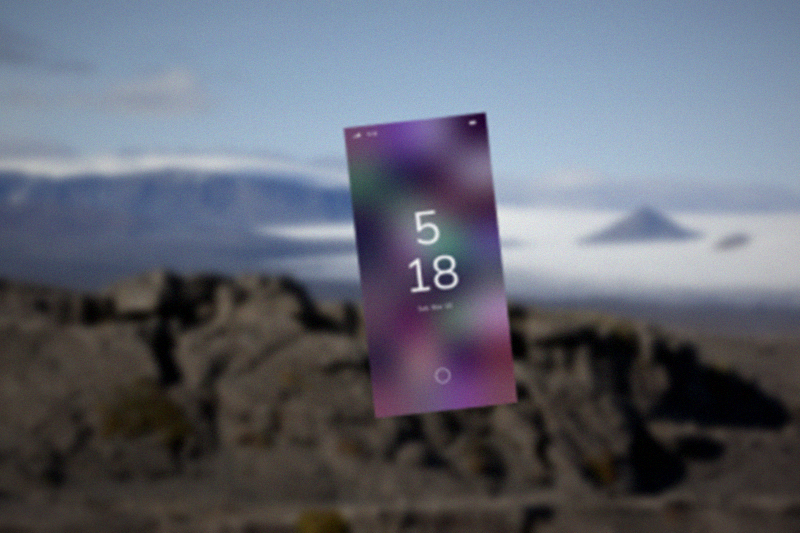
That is 5h18
